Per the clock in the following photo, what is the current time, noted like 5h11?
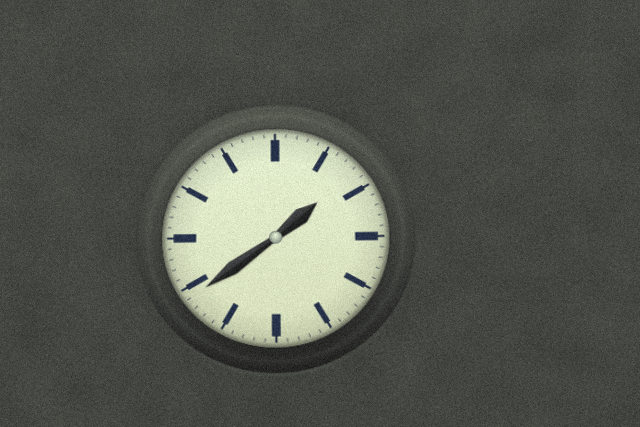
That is 1h39
